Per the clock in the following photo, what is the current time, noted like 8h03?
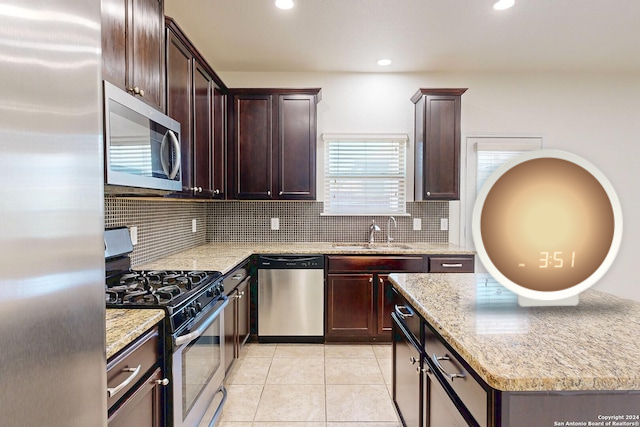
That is 3h51
